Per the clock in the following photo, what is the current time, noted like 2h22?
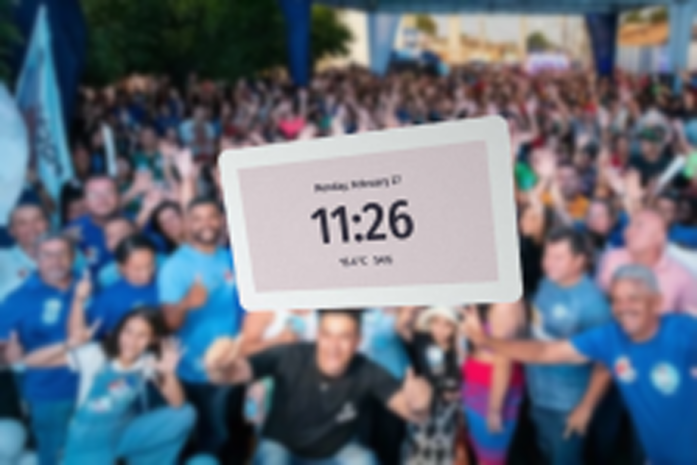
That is 11h26
